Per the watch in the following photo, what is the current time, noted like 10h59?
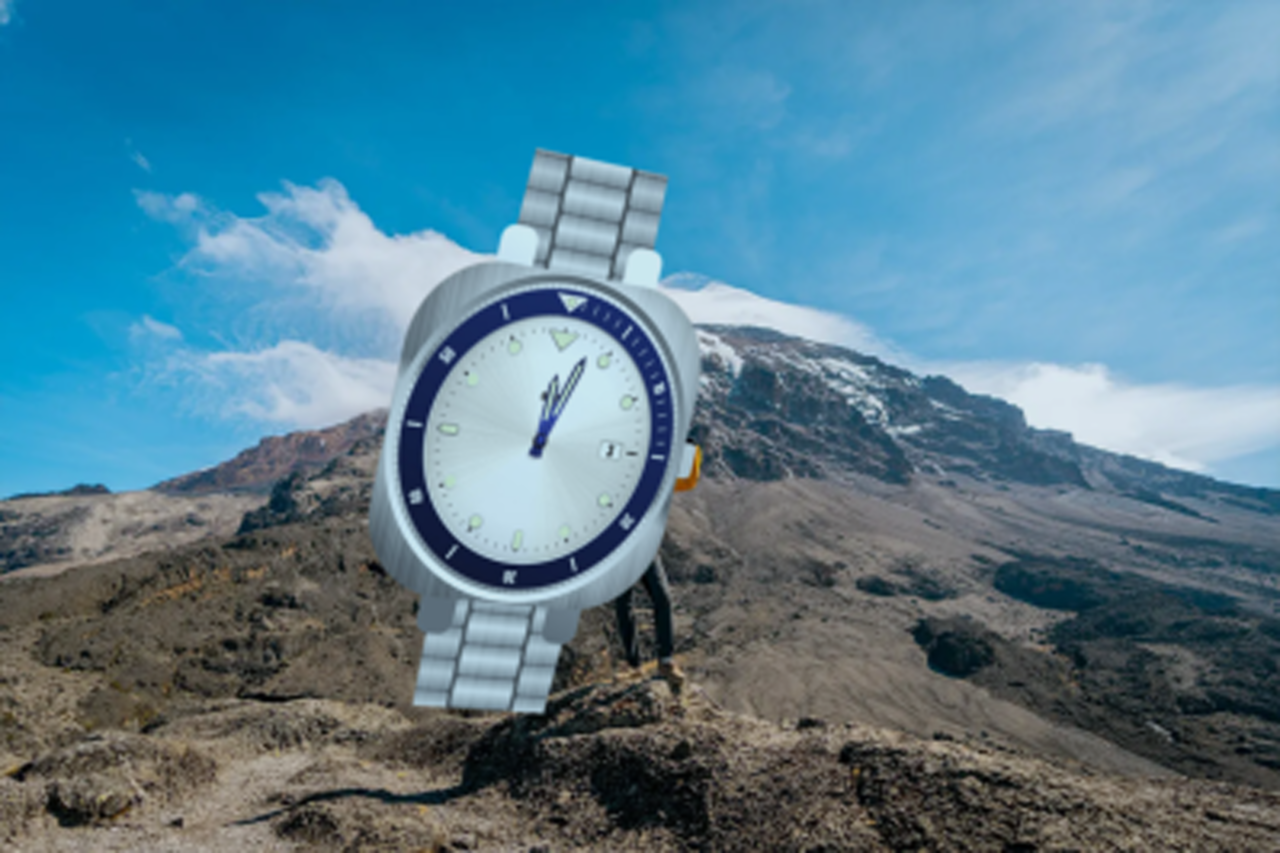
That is 12h03
